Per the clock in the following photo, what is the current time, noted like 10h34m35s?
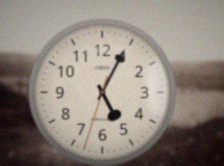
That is 5h04m33s
